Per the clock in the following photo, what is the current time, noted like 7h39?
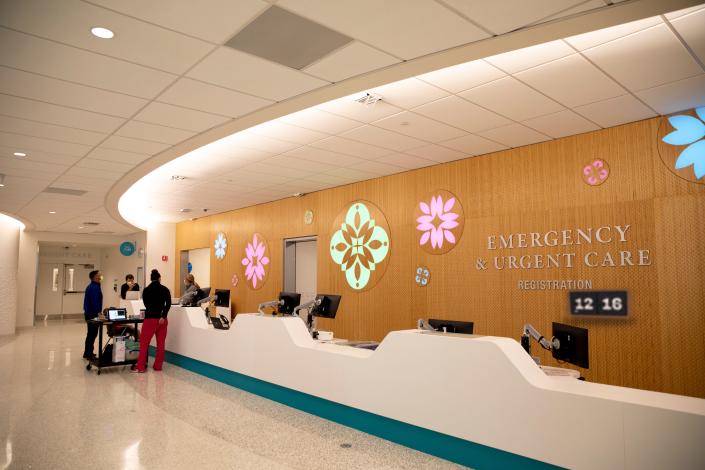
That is 12h16
